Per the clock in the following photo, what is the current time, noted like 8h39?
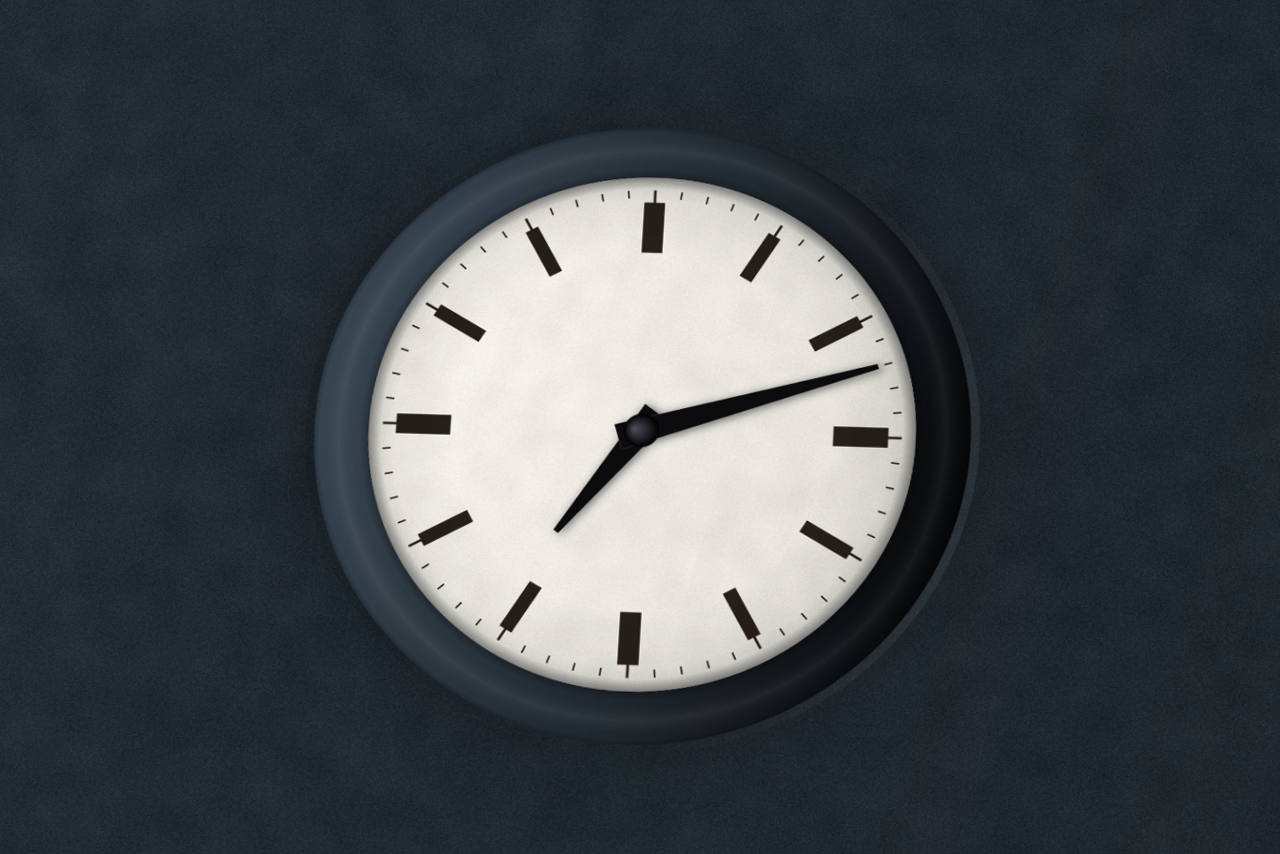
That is 7h12
